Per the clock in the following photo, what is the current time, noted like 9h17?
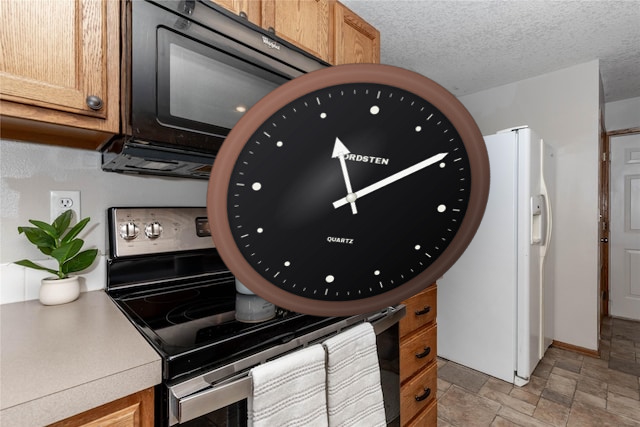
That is 11h09
